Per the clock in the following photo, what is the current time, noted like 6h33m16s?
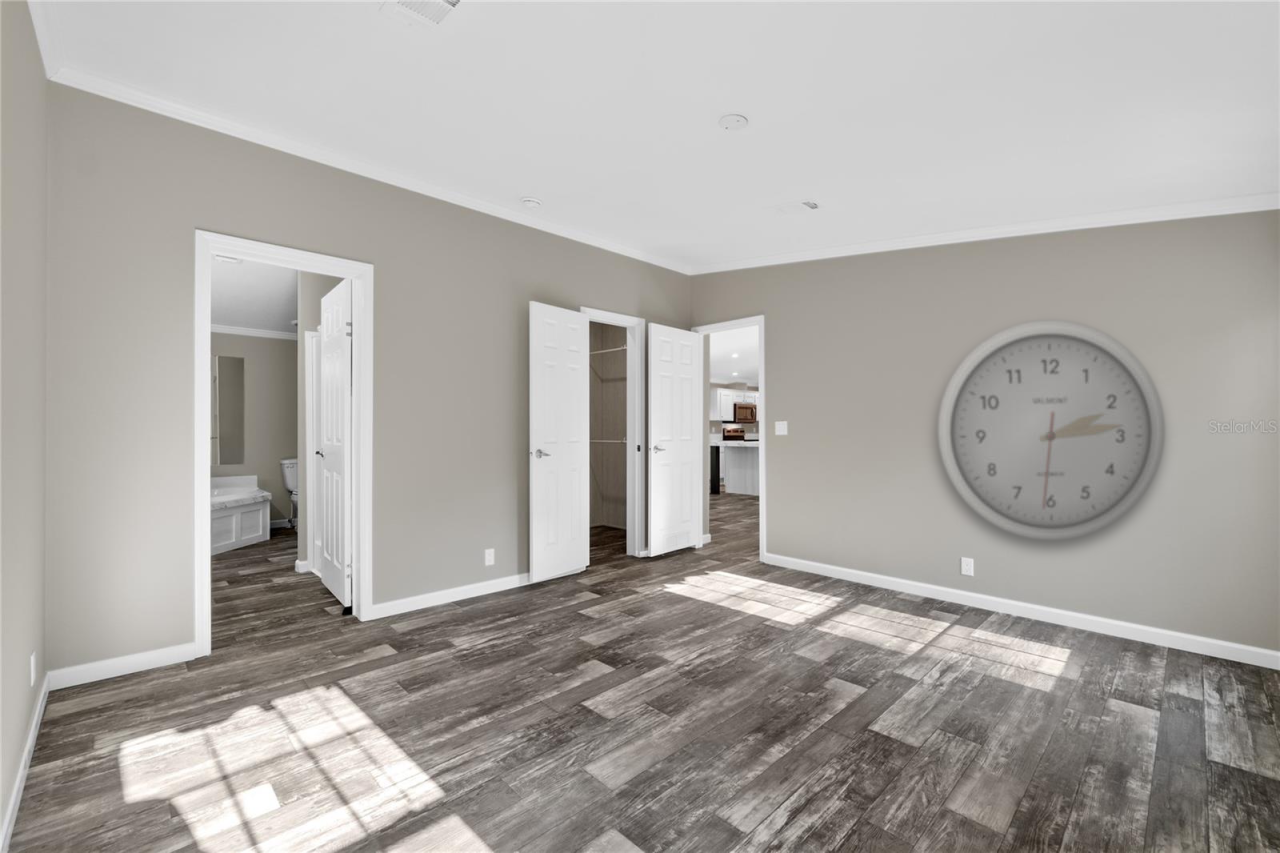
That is 2h13m31s
